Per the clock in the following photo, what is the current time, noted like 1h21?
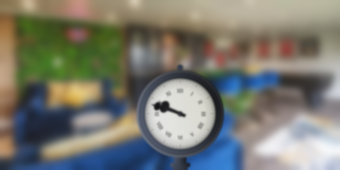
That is 9h48
